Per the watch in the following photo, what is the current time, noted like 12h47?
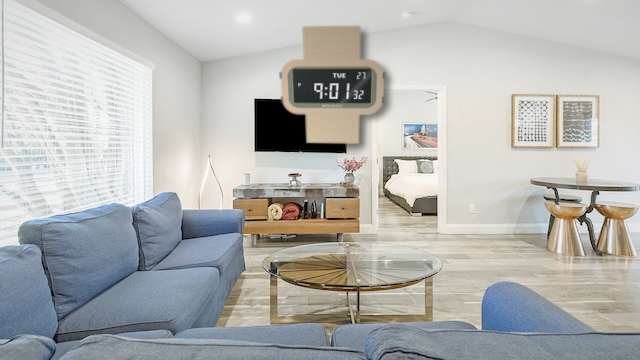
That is 9h01
